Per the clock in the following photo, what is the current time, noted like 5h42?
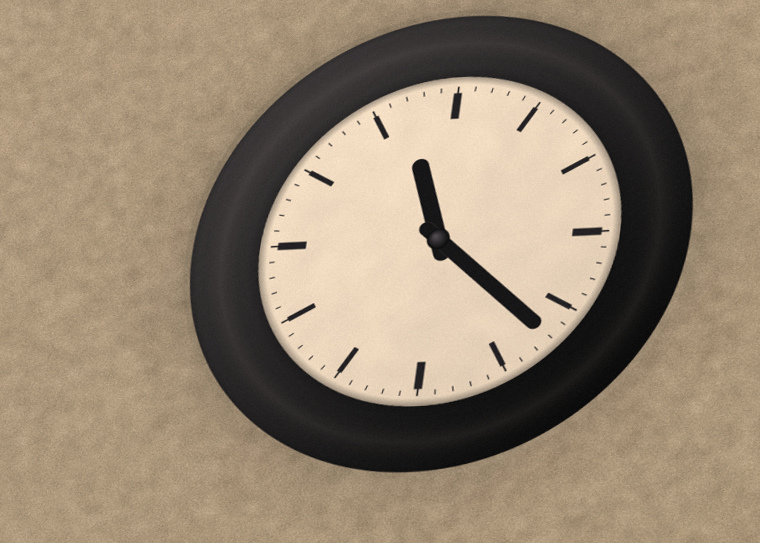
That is 11h22
